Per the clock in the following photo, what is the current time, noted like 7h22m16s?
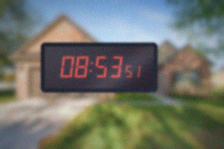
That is 8h53m51s
